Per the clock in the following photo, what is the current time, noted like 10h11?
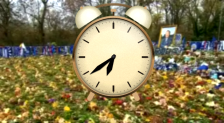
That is 6h39
